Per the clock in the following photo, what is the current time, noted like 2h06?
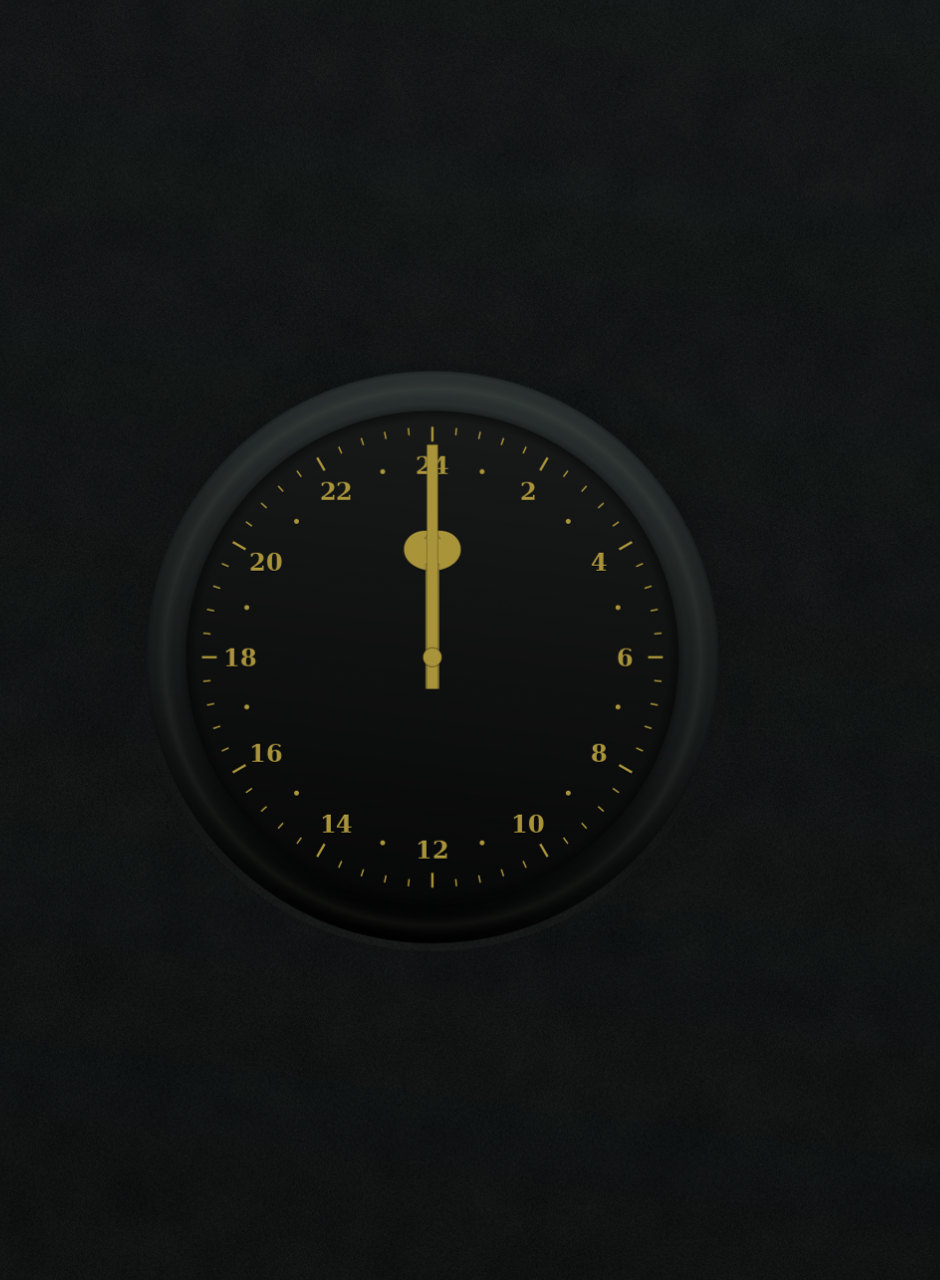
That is 0h00
